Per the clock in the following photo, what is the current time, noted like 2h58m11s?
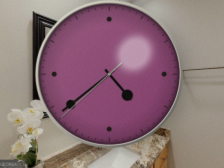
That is 4h38m38s
